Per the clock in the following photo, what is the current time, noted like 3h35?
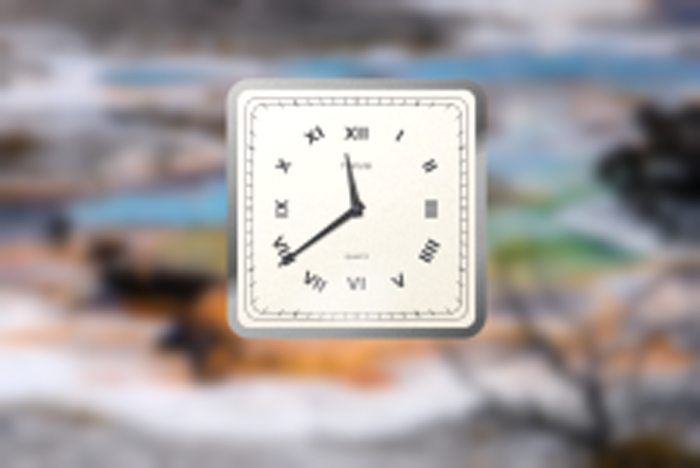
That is 11h39
